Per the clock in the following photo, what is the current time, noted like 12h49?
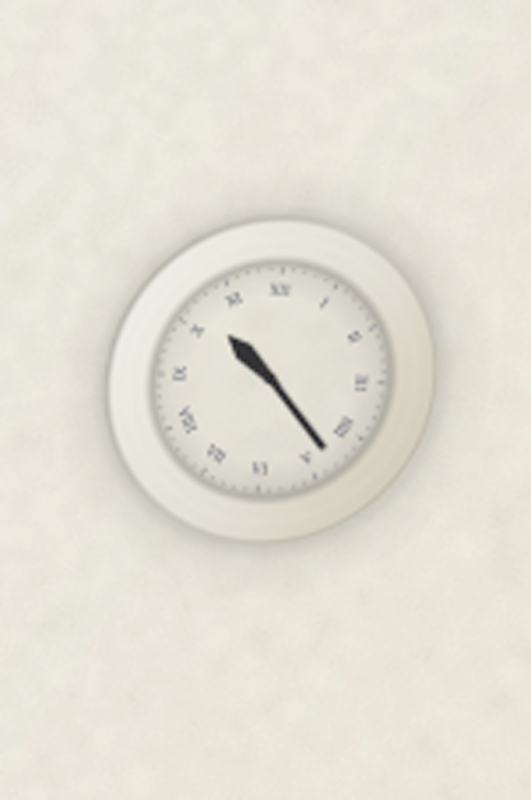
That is 10h23
